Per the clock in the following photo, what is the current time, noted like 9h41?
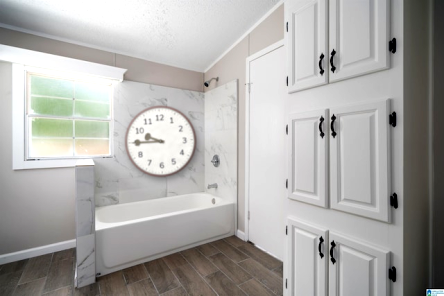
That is 9h45
